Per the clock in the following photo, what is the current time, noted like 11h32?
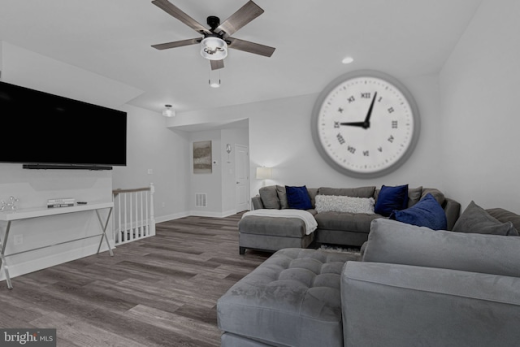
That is 9h03
